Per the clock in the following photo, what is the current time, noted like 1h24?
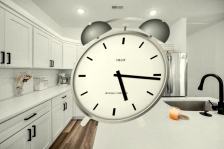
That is 5h16
